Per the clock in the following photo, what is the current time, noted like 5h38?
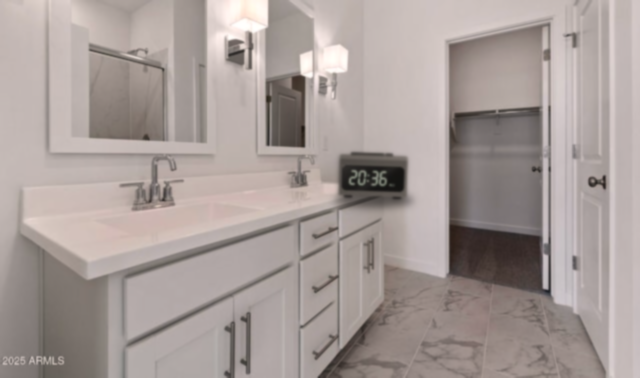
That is 20h36
